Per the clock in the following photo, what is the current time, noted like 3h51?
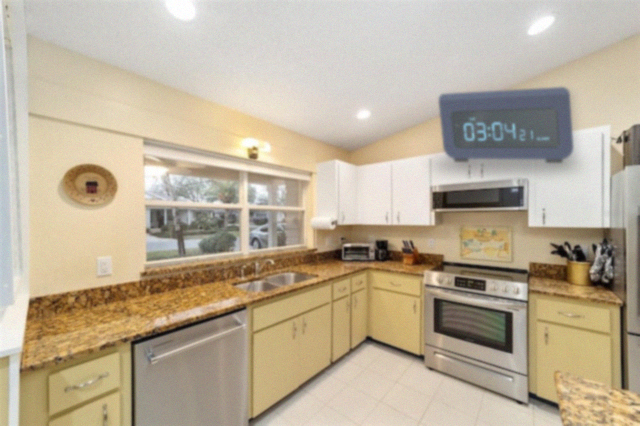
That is 3h04
